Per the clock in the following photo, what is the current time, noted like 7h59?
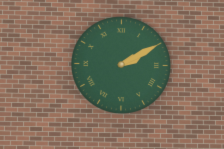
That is 2h10
